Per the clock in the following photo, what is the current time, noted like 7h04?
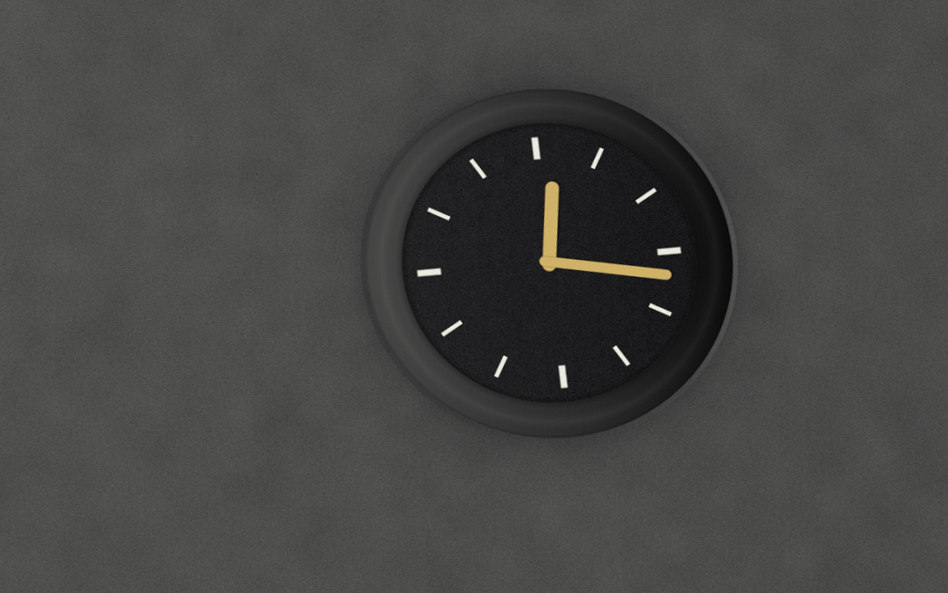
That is 12h17
